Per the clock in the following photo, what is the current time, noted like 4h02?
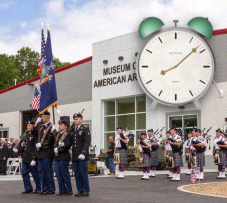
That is 8h08
